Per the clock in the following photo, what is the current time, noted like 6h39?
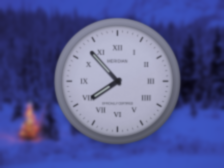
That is 7h53
